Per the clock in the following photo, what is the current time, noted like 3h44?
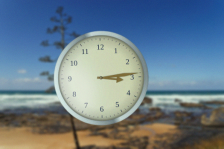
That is 3h14
